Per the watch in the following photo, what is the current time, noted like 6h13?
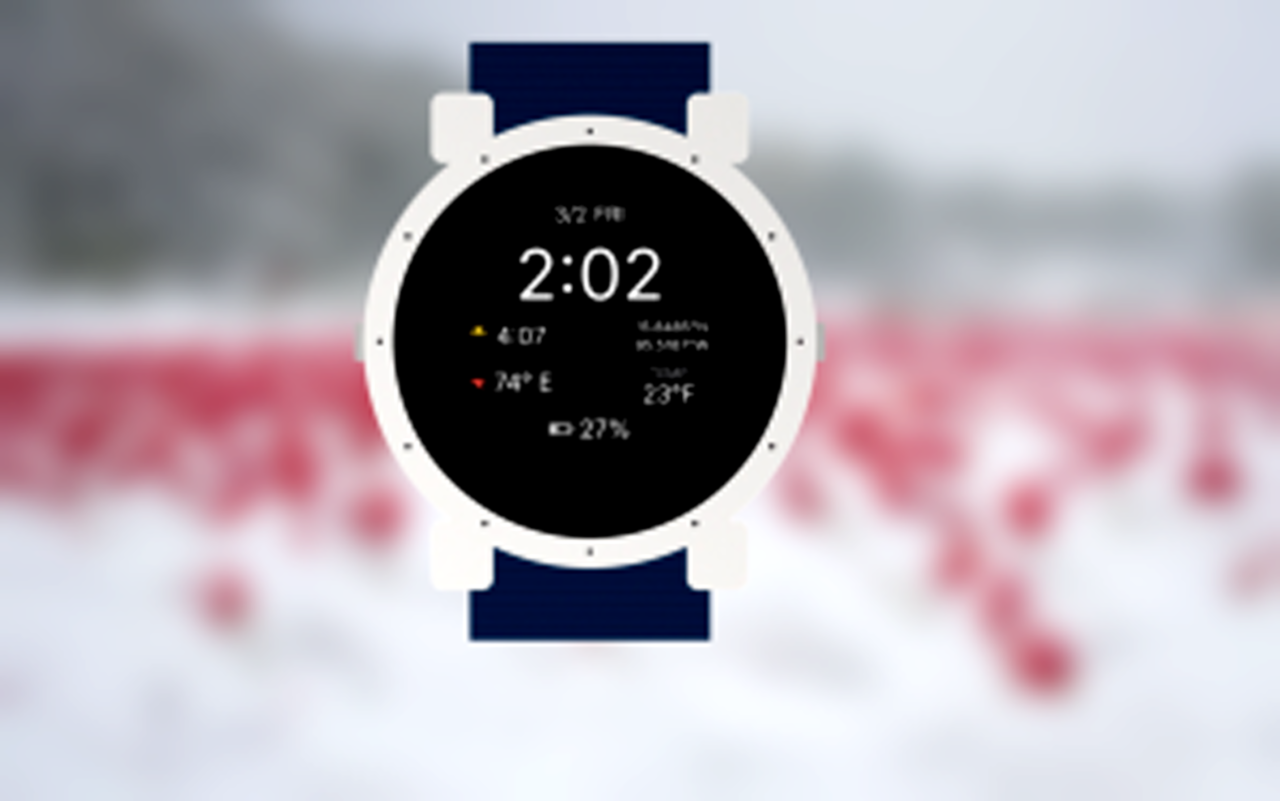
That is 2h02
